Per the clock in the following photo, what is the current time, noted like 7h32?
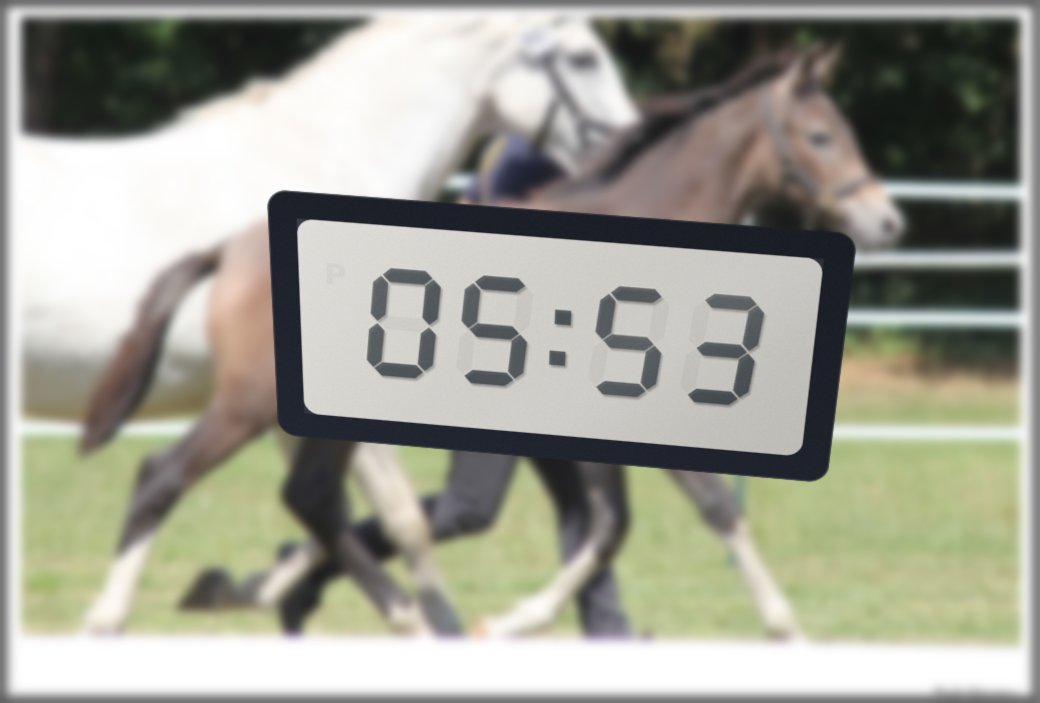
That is 5h53
